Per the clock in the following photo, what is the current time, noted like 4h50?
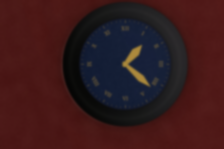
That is 1h22
